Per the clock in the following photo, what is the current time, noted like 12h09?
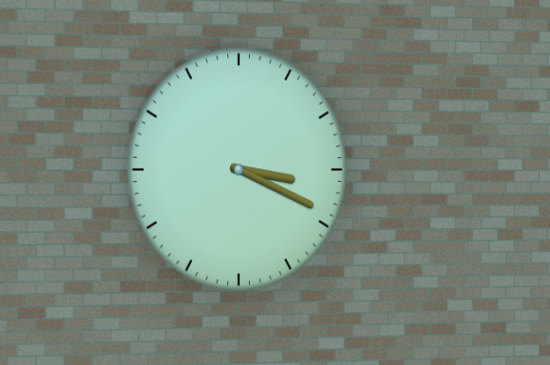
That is 3h19
